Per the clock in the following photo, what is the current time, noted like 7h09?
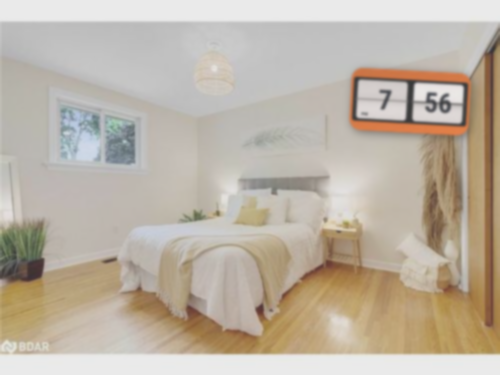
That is 7h56
